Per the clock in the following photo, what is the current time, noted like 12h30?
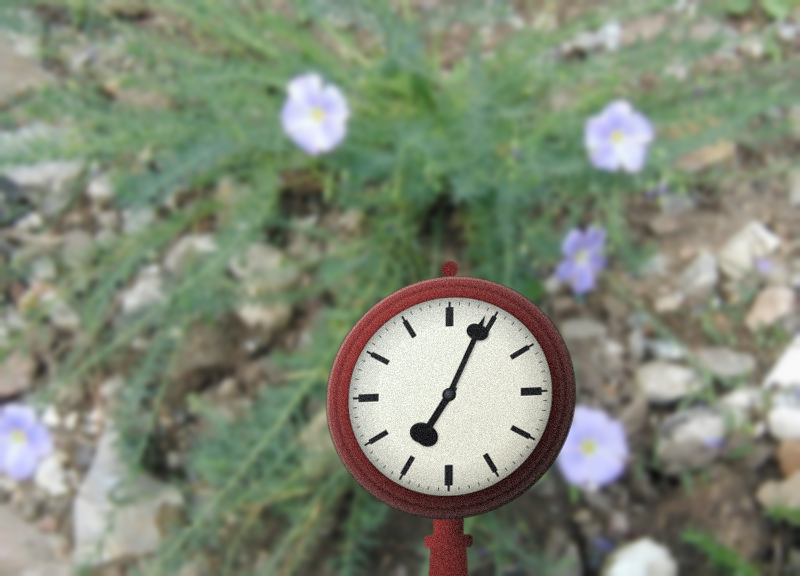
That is 7h04
